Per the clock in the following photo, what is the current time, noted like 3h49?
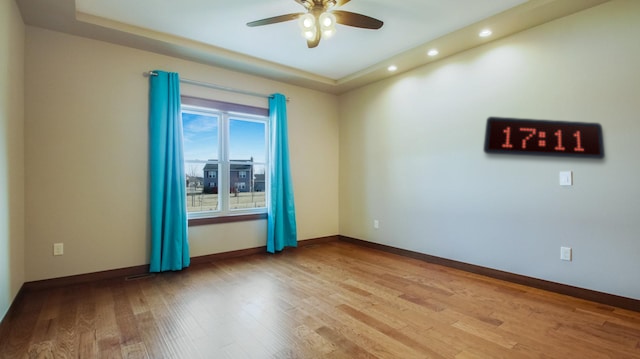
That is 17h11
